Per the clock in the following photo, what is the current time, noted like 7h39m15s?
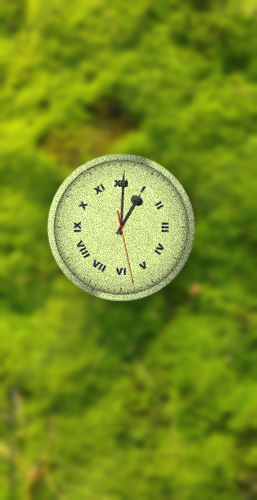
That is 1h00m28s
